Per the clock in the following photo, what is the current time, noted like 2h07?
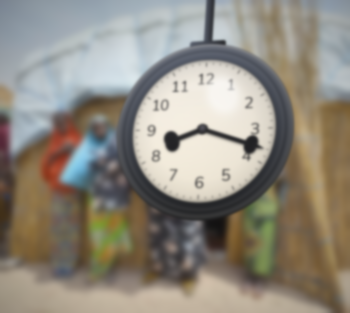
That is 8h18
